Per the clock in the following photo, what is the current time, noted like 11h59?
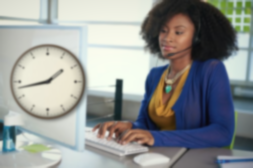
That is 1h43
